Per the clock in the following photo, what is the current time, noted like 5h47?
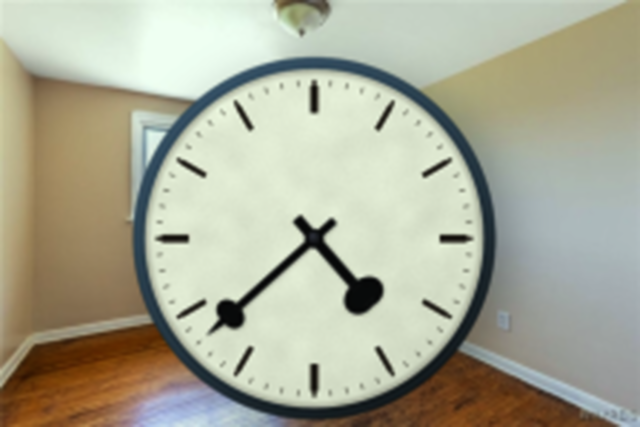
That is 4h38
